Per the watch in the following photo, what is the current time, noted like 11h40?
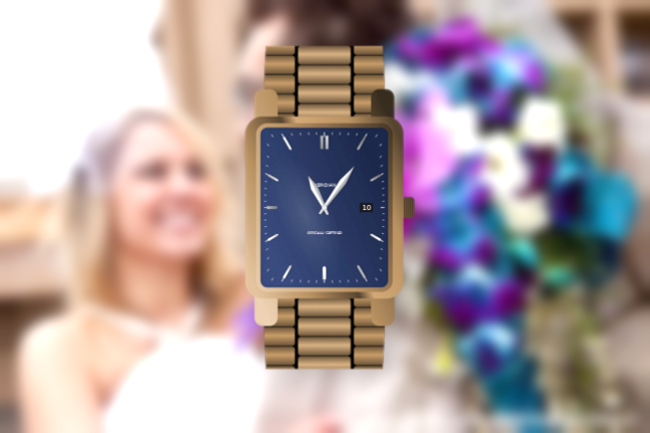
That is 11h06
